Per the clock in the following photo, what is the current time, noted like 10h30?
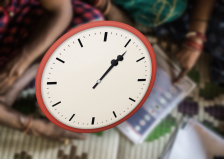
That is 1h06
